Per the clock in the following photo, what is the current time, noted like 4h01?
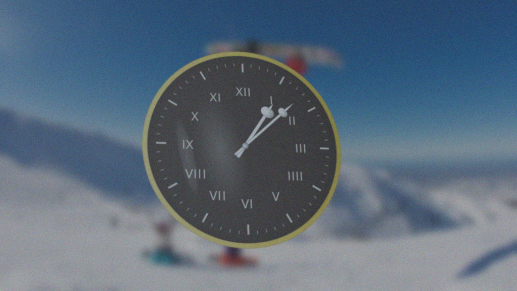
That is 1h08
